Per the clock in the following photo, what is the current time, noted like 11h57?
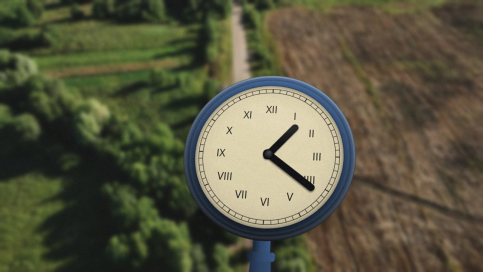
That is 1h21
